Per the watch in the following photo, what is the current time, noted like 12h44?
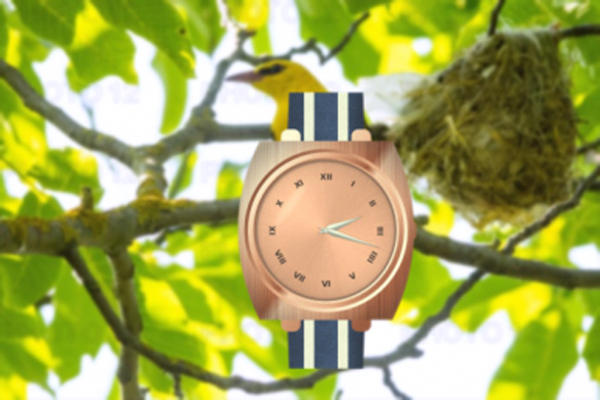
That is 2h18
